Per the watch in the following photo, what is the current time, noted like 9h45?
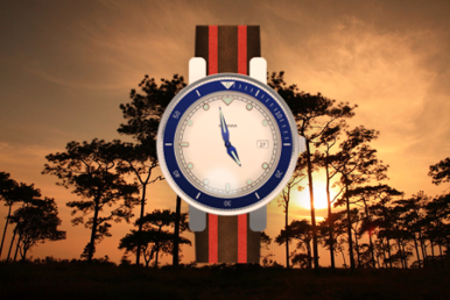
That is 4h58
